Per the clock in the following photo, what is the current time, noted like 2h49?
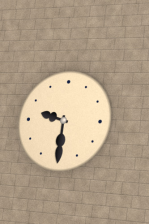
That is 9h30
